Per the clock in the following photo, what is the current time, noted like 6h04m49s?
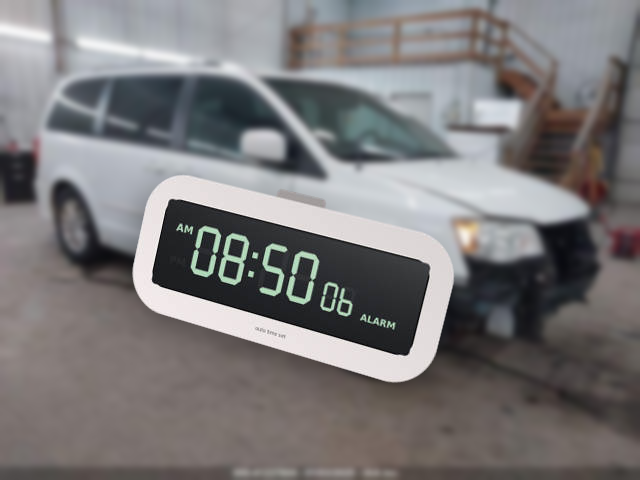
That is 8h50m06s
